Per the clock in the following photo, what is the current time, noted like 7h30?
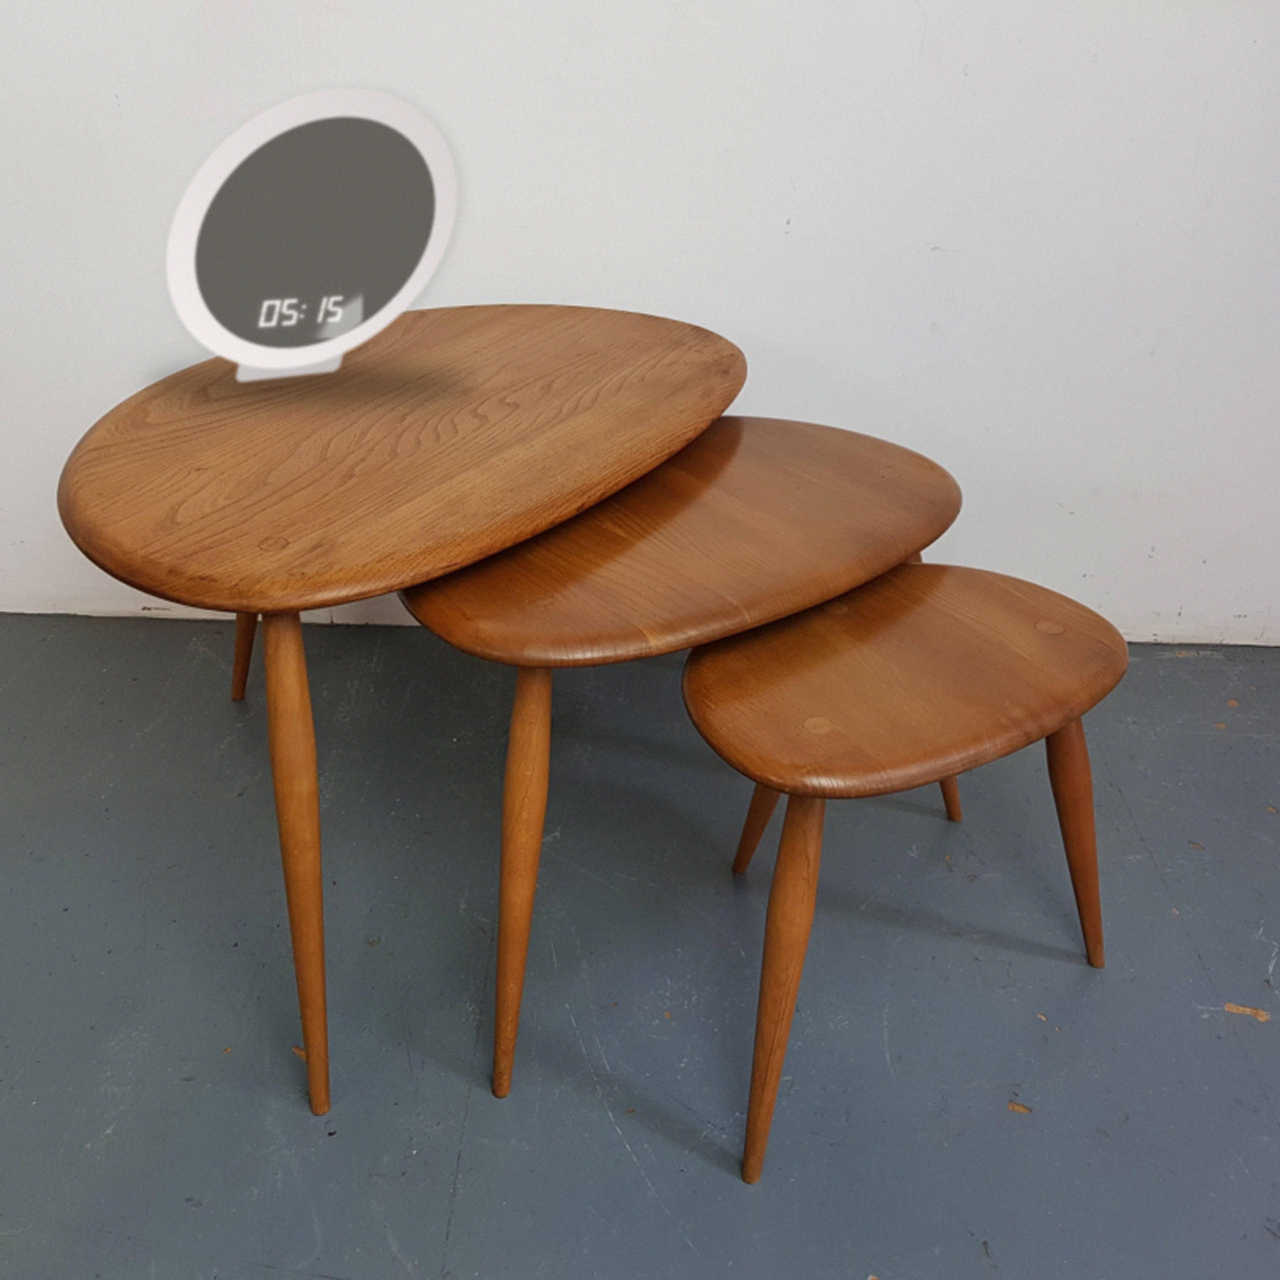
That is 5h15
